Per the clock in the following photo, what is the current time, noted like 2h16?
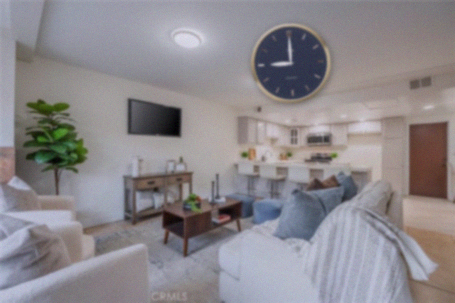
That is 9h00
